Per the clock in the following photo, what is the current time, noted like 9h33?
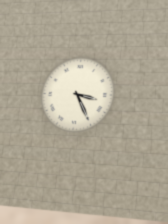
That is 3h25
